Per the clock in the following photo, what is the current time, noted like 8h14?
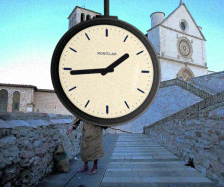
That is 1h44
